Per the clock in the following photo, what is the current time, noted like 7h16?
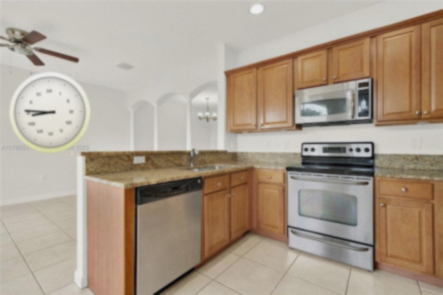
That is 8h46
